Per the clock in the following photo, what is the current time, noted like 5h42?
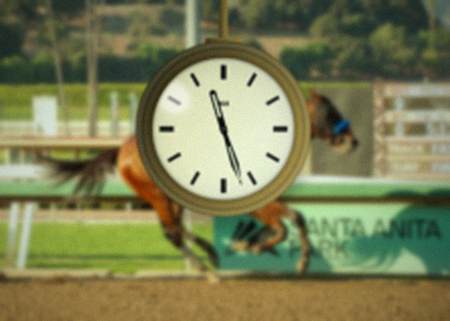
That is 11h27
